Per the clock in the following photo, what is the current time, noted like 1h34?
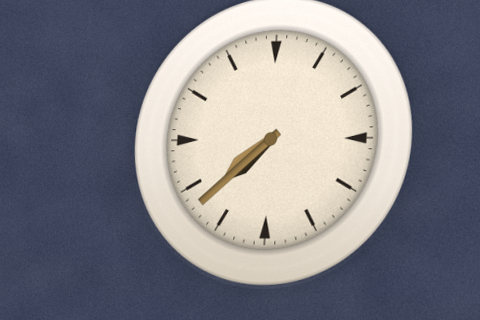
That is 7h38
